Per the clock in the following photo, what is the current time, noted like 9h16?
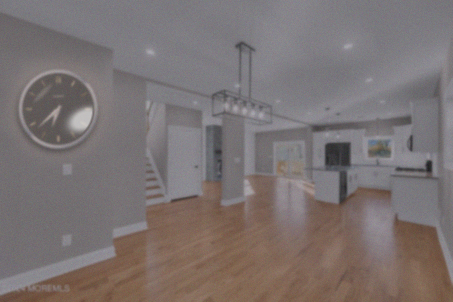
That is 6h38
